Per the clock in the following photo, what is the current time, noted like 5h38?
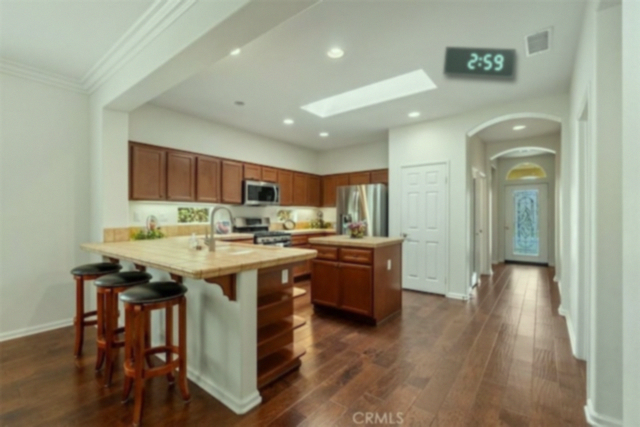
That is 2h59
